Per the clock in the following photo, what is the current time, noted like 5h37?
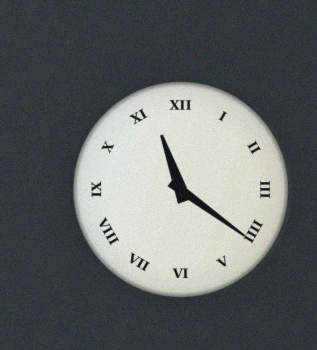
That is 11h21
